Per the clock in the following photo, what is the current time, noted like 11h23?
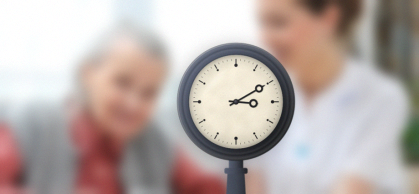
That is 3h10
